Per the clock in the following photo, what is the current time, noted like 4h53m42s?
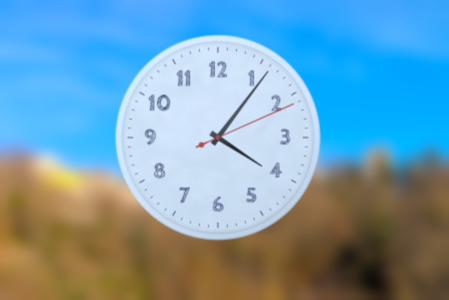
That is 4h06m11s
